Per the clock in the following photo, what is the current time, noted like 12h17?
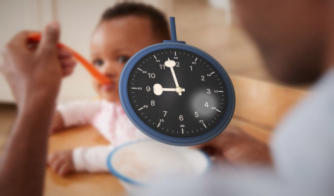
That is 8h58
